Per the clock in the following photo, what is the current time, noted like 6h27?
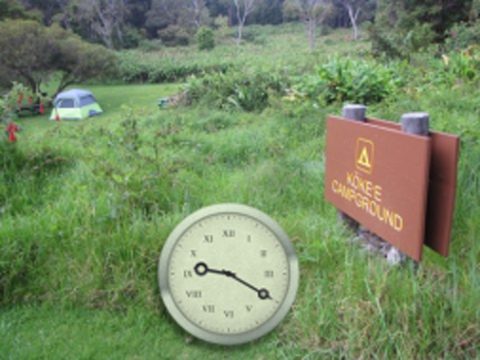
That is 9h20
